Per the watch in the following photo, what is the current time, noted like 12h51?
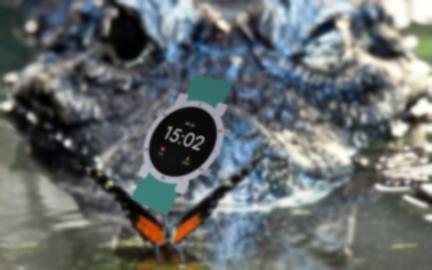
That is 15h02
